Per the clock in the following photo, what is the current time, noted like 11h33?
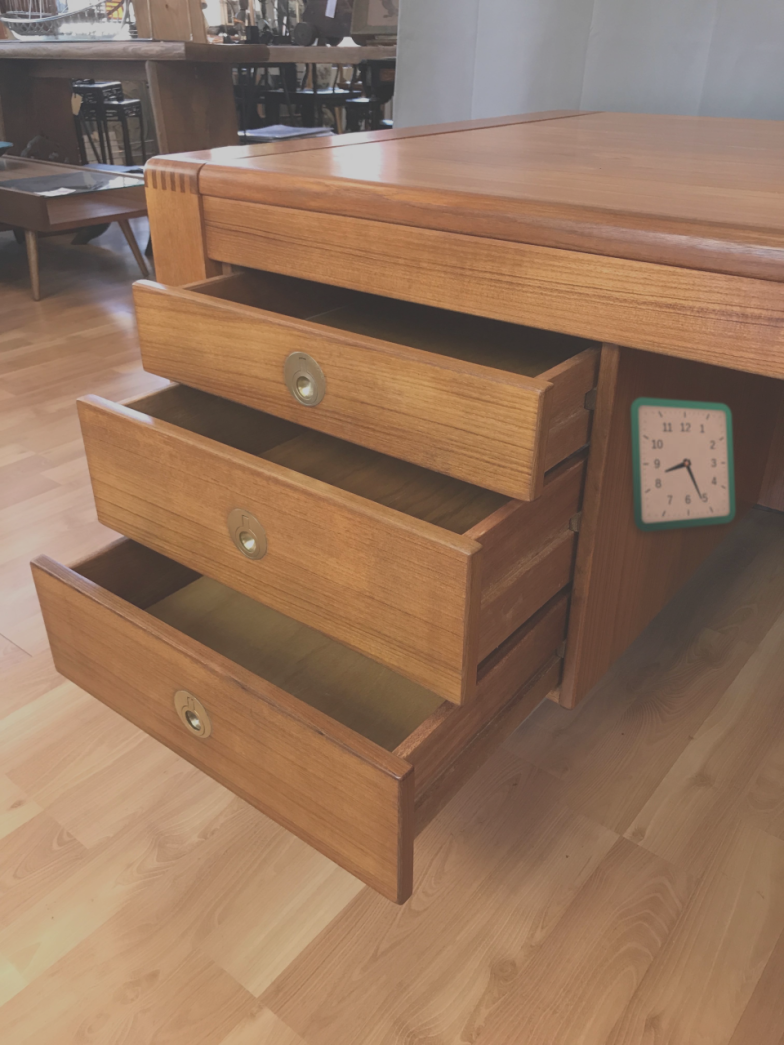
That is 8h26
